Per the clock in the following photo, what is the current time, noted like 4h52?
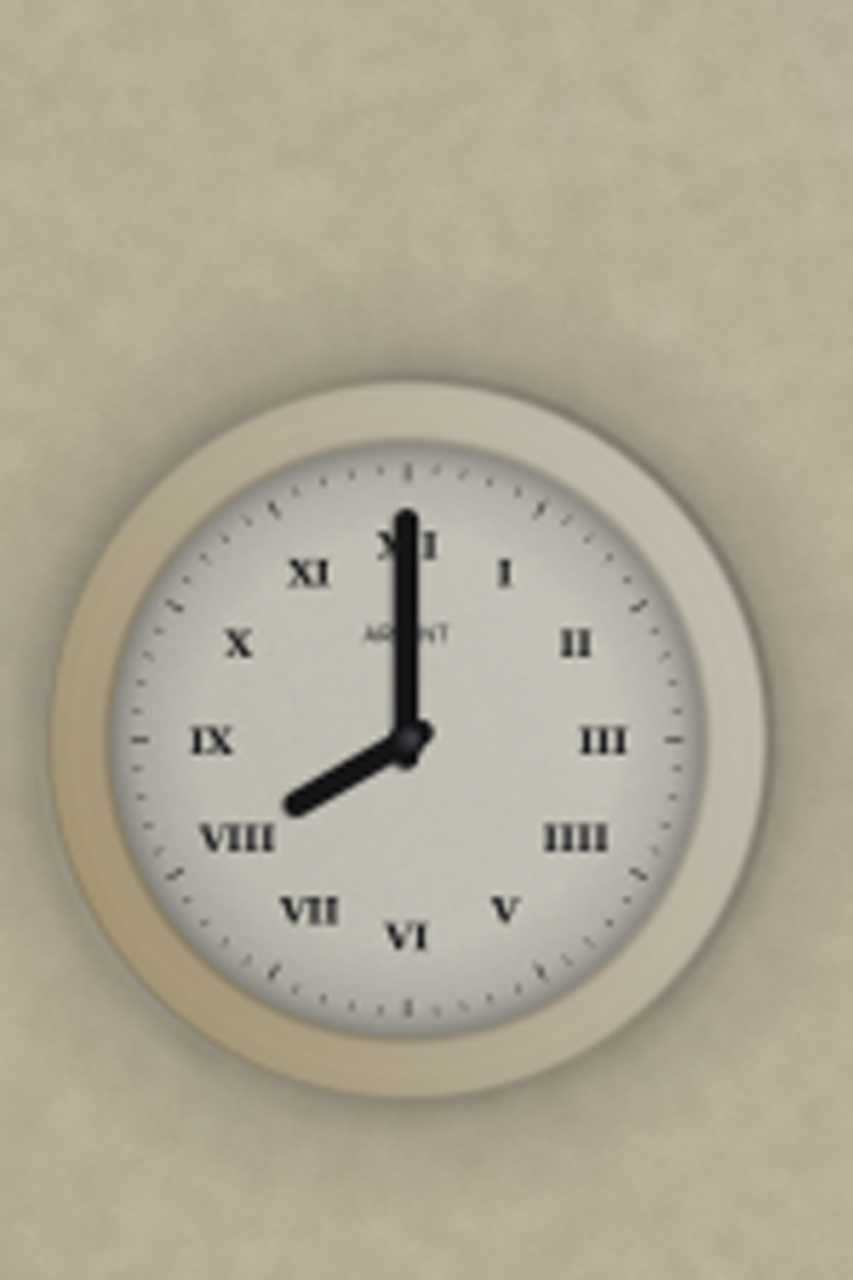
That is 8h00
